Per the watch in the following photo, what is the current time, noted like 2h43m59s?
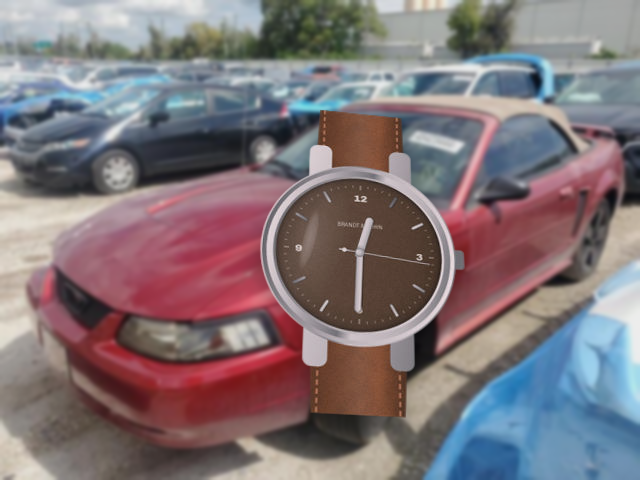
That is 12h30m16s
